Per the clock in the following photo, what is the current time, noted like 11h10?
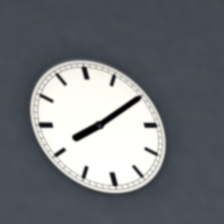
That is 8h10
